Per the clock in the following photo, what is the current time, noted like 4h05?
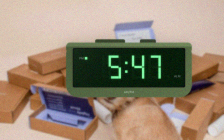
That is 5h47
